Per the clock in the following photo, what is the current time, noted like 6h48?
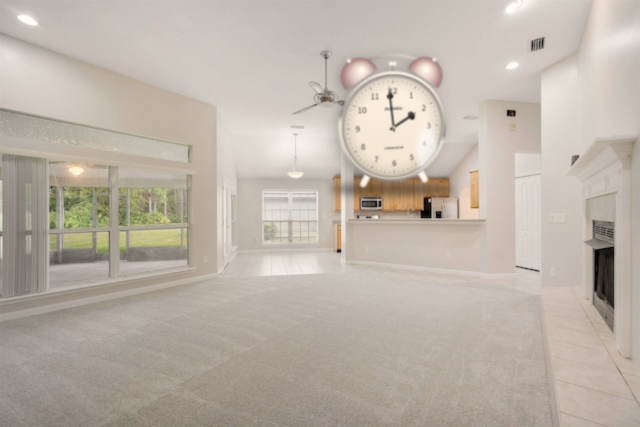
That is 1h59
